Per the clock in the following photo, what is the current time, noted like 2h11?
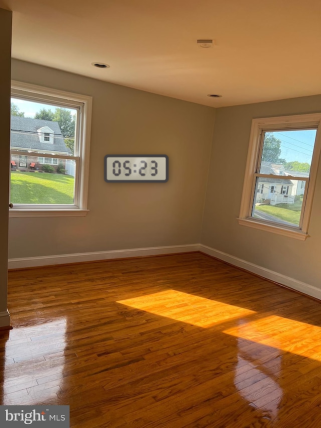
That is 5h23
